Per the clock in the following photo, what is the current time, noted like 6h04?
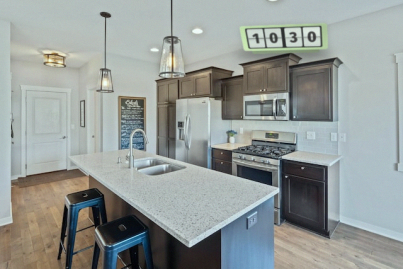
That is 10h30
